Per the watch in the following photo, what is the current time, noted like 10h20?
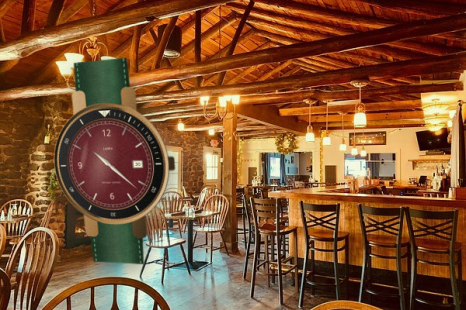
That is 10h22
